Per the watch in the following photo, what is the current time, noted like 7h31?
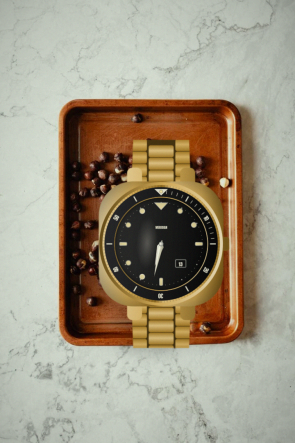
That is 6h32
